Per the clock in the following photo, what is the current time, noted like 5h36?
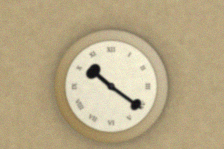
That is 10h21
